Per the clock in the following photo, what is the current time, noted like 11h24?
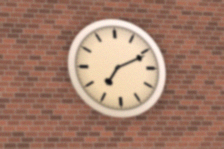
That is 7h11
